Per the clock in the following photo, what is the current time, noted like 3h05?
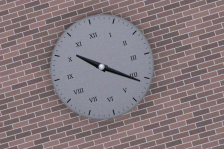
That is 10h21
